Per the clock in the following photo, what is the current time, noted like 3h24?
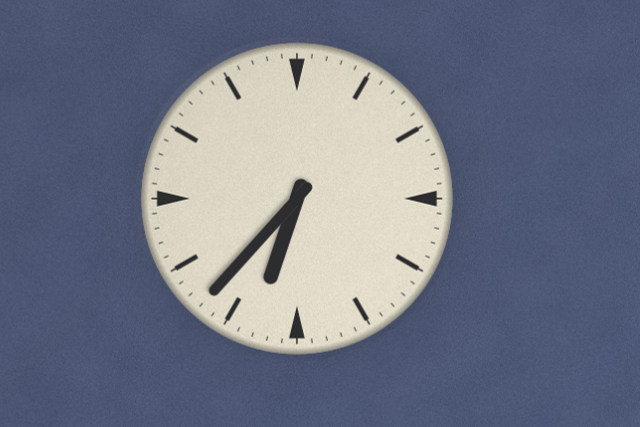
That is 6h37
